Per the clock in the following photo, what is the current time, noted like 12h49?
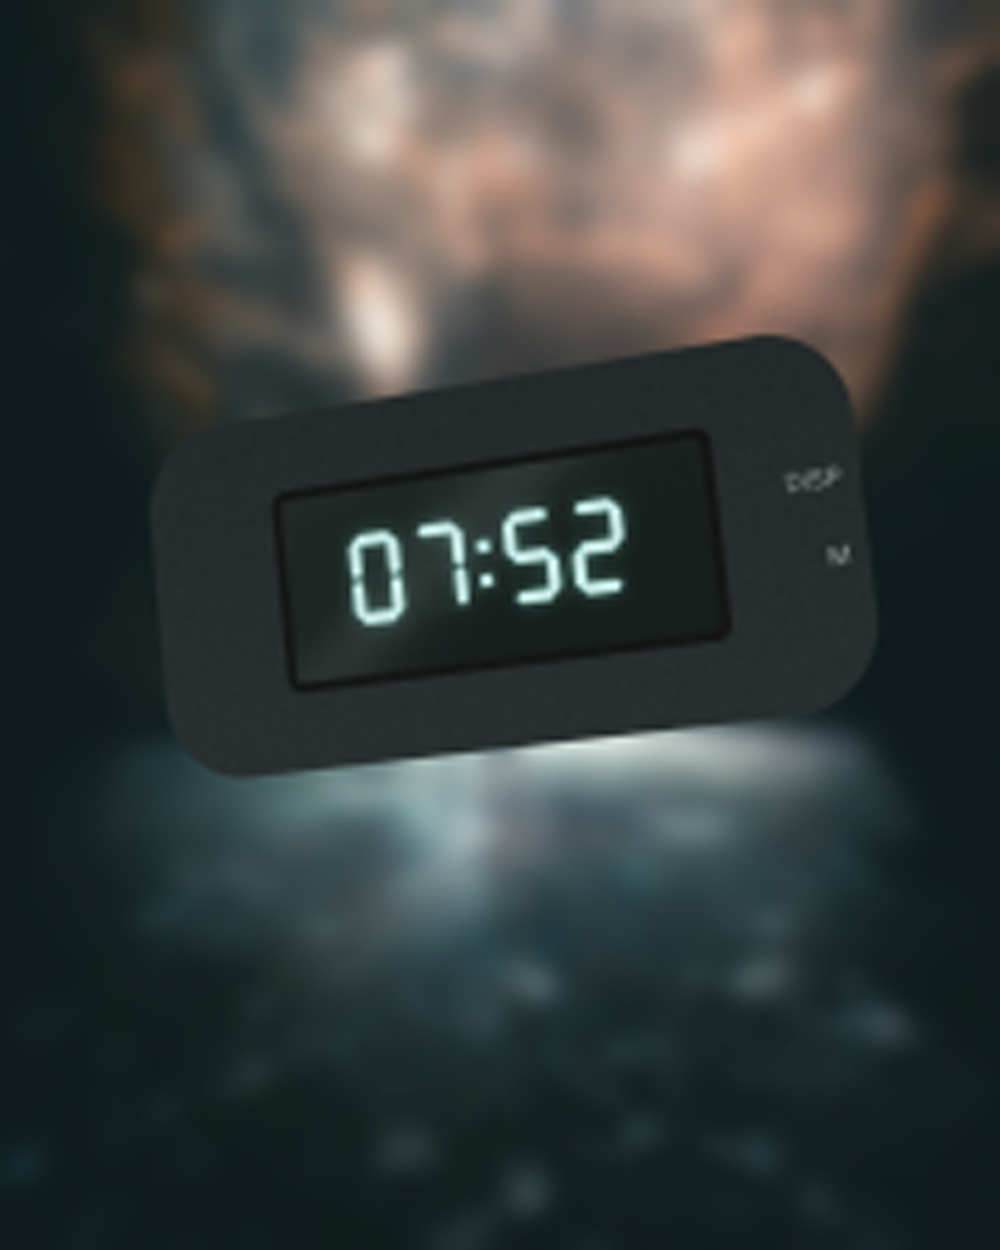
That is 7h52
